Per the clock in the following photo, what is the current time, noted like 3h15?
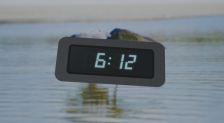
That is 6h12
